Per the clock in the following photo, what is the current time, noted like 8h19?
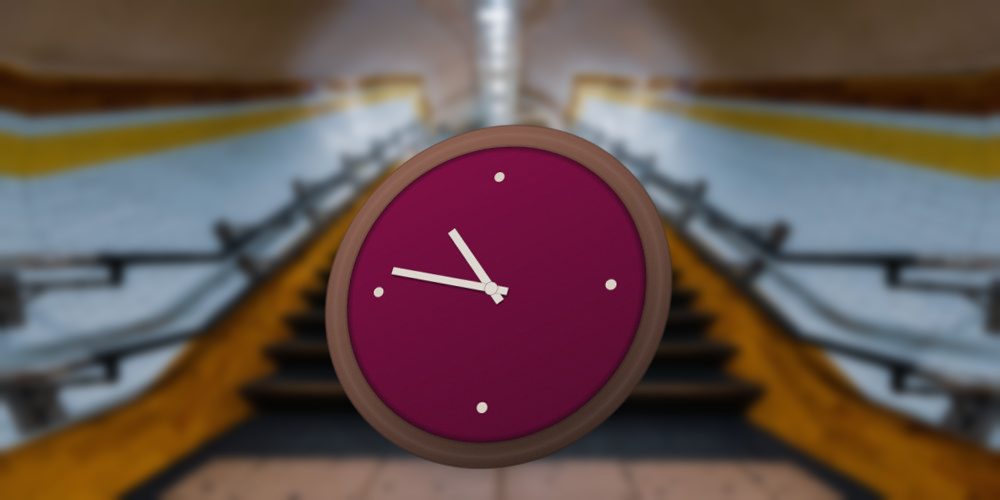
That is 10h47
